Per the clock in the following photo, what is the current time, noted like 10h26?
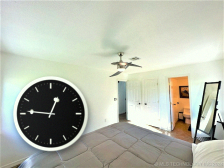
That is 12h46
